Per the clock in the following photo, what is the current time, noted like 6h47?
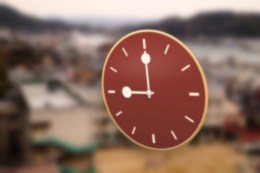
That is 9h00
